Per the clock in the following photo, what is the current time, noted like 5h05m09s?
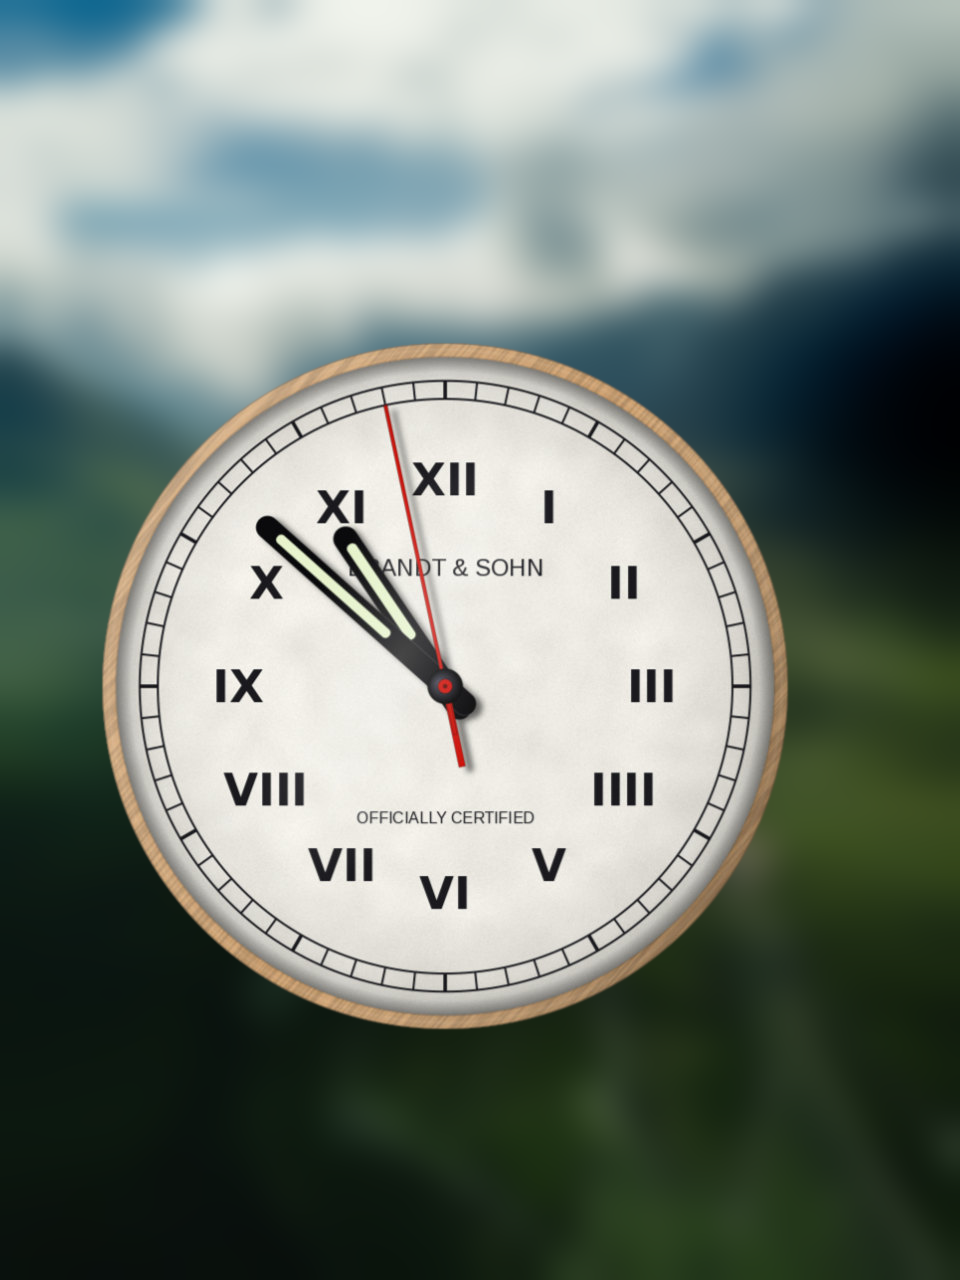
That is 10h51m58s
